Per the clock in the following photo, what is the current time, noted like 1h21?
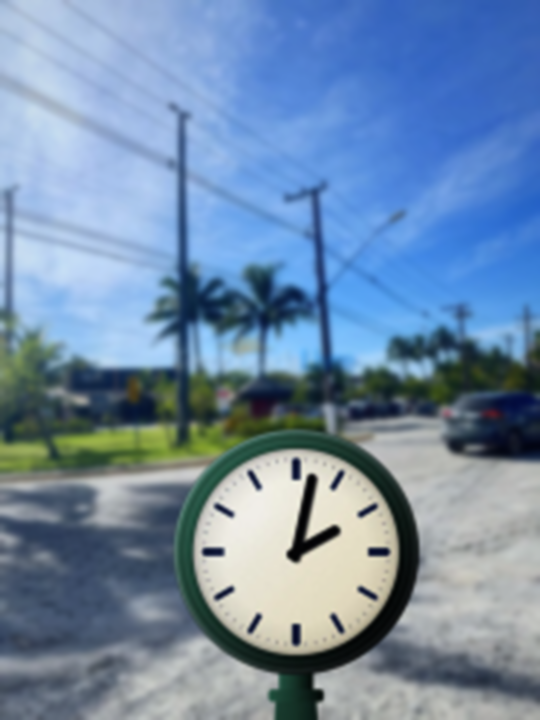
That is 2h02
